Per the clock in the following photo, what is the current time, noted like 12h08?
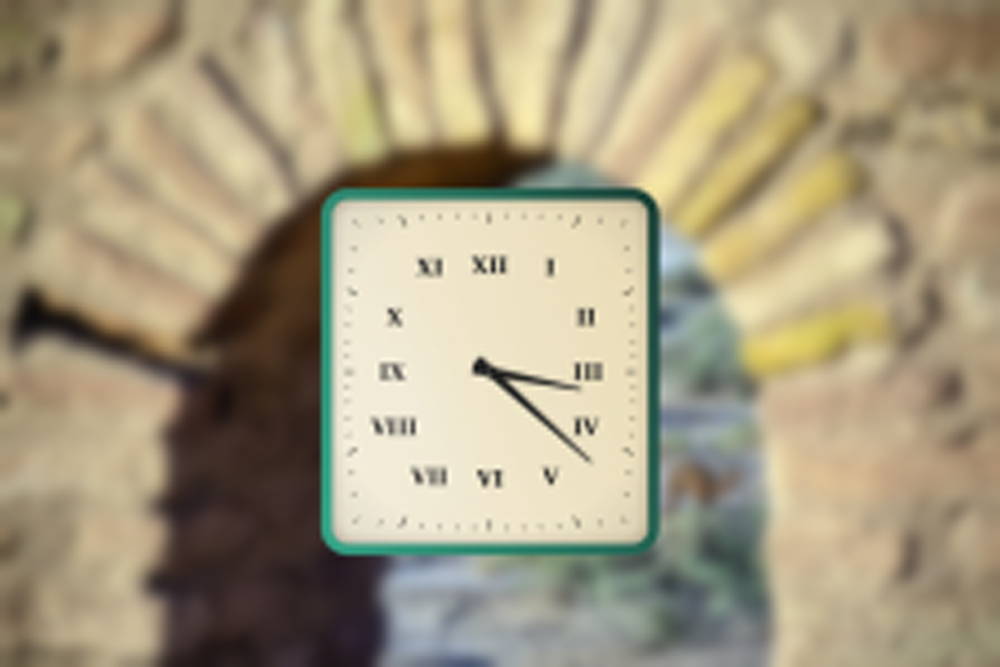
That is 3h22
